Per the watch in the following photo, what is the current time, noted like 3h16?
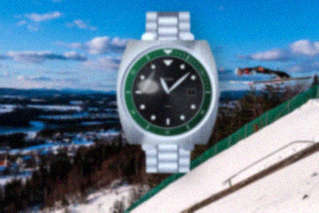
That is 11h08
